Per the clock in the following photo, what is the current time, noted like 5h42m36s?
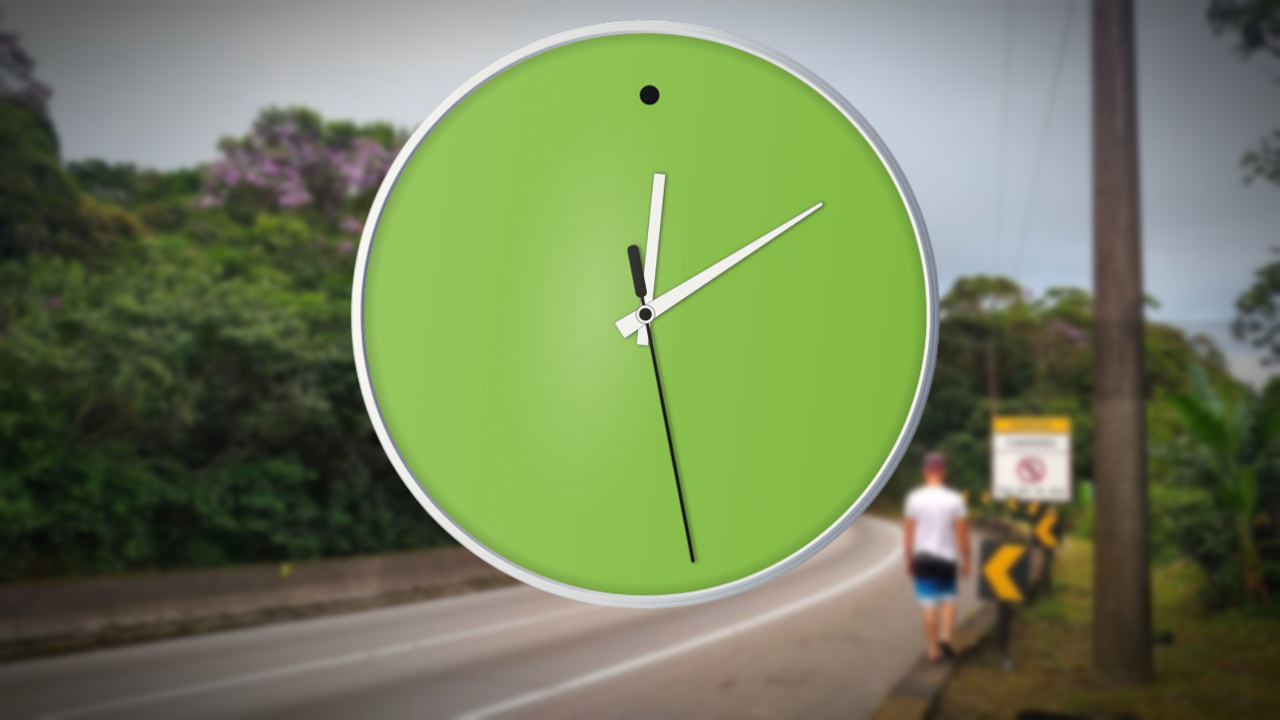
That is 12h09m28s
